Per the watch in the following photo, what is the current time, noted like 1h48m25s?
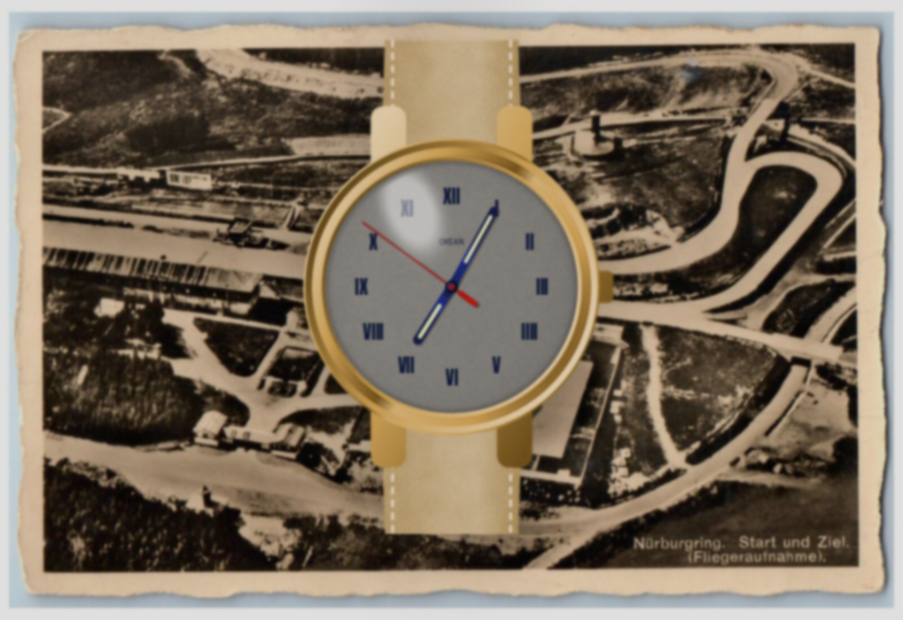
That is 7h04m51s
